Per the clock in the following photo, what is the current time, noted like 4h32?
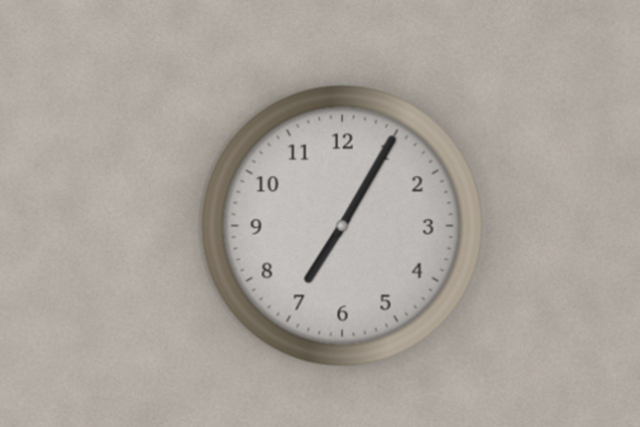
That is 7h05
